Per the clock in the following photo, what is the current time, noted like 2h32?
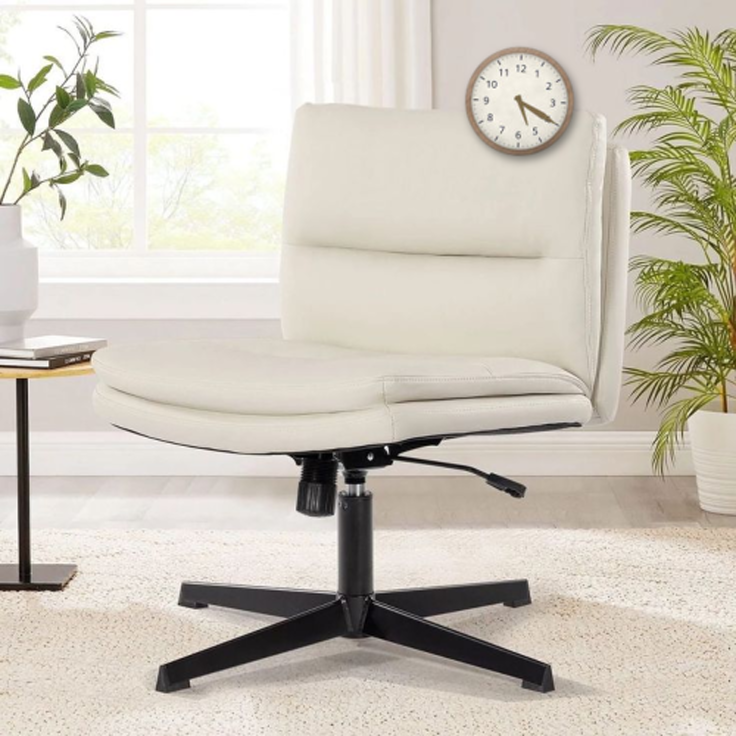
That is 5h20
